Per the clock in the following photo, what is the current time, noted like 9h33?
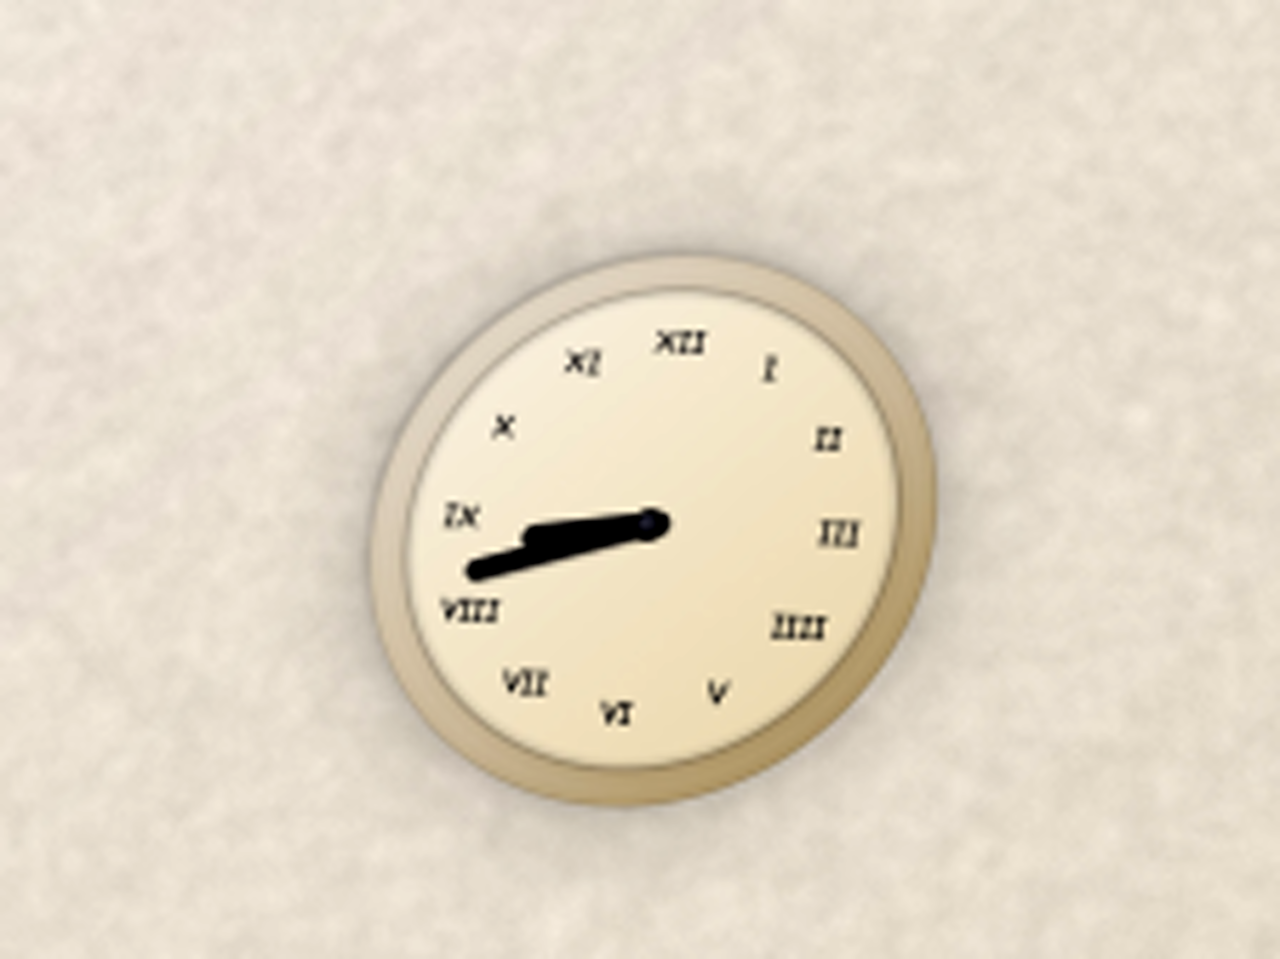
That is 8h42
